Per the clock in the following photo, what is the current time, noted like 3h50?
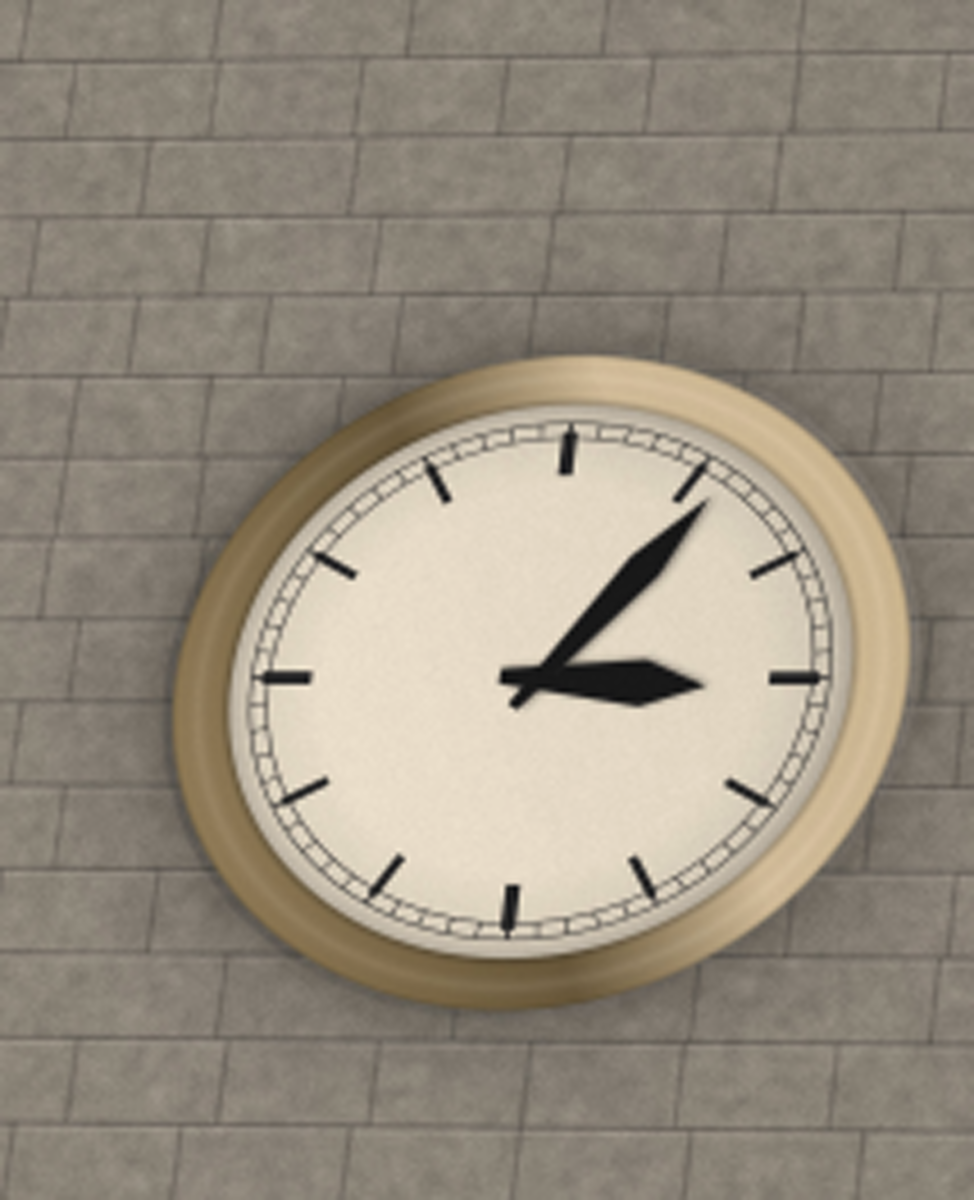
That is 3h06
